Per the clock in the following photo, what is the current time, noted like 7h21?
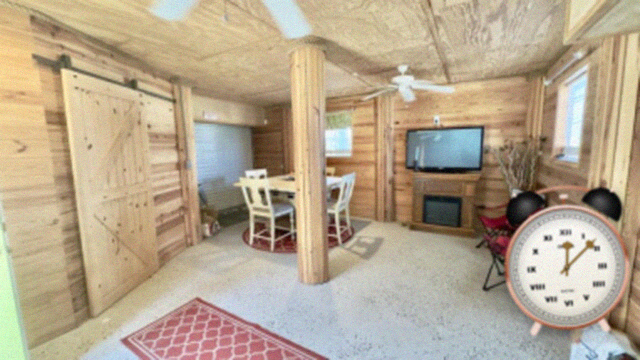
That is 12h08
